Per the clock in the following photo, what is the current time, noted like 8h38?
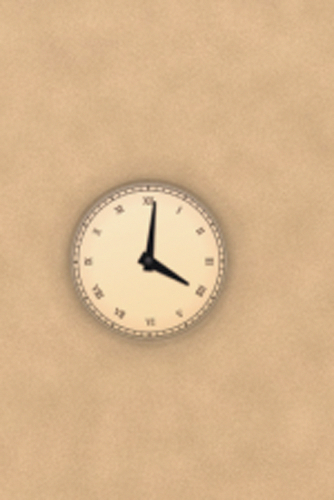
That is 4h01
